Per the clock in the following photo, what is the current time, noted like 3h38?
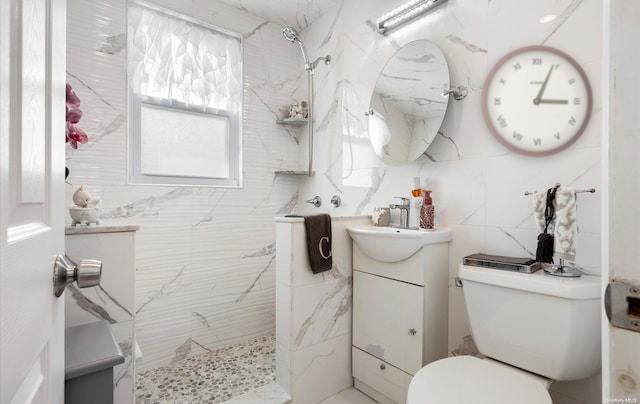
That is 3h04
